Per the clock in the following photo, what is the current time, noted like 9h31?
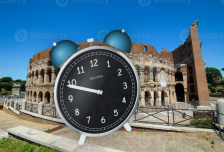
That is 9h49
